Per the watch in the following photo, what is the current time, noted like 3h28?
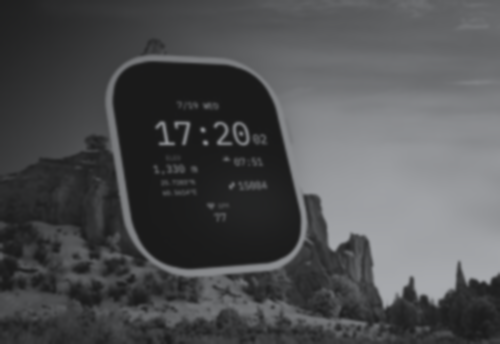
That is 17h20
